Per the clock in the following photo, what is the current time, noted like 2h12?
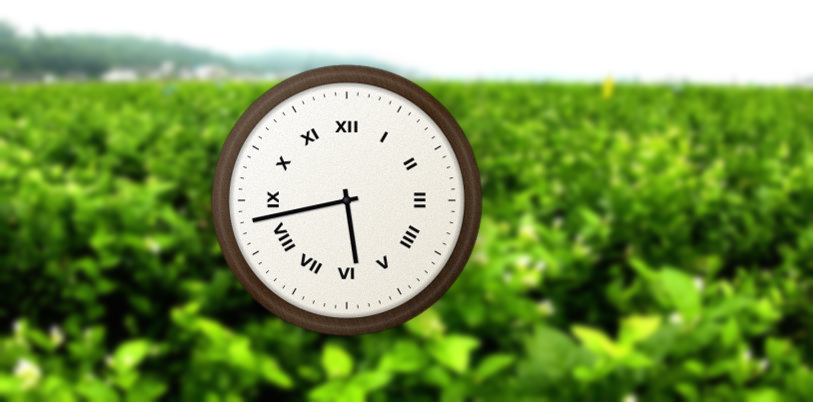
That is 5h43
